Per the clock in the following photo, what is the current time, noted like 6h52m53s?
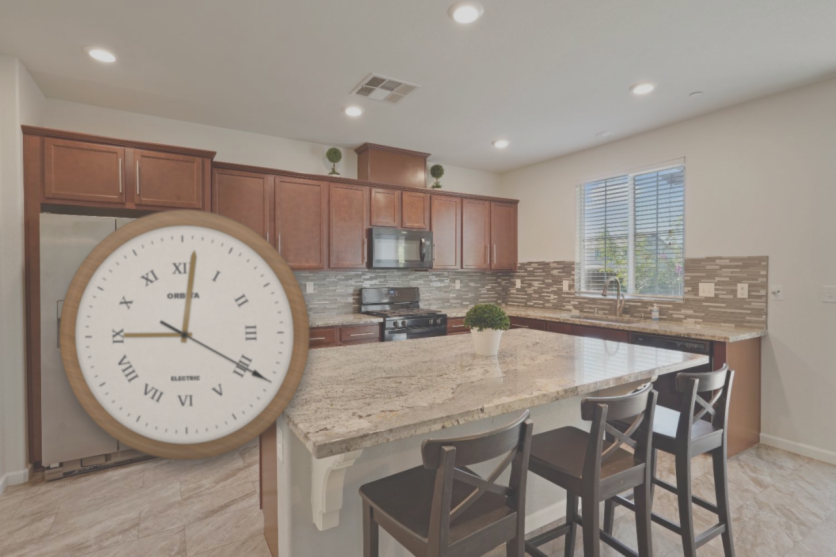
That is 9h01m20s
